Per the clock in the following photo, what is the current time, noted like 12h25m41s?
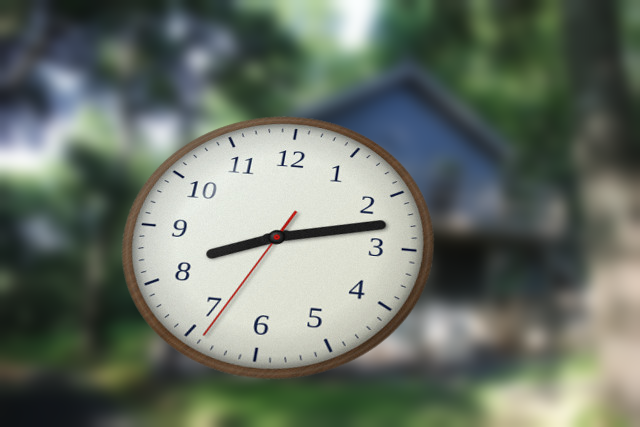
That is 8h12m34s
